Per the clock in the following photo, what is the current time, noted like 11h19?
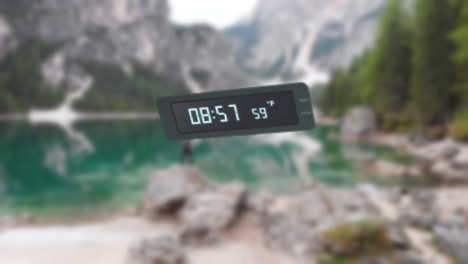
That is 8h57
